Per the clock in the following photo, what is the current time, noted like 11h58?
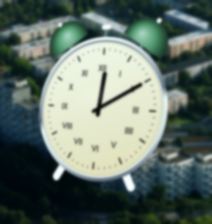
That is 12h10
